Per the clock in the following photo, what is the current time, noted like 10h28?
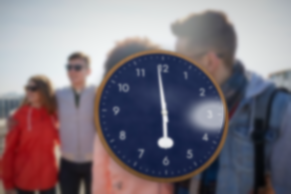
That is 5h59
